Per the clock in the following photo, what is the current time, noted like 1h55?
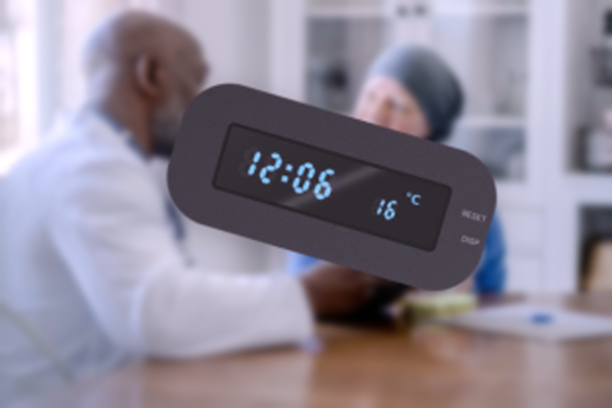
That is 12h06
